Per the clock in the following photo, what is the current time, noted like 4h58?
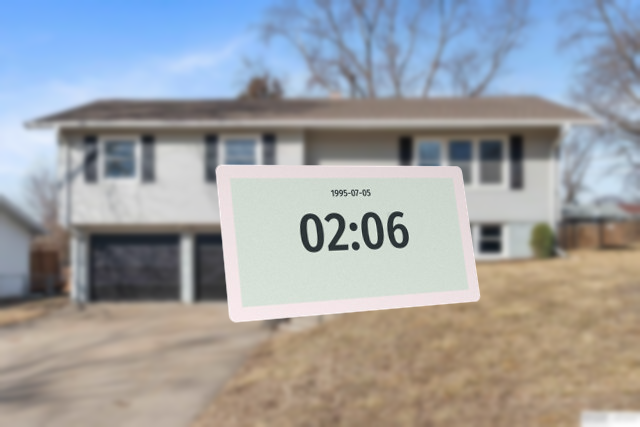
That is 2h06
